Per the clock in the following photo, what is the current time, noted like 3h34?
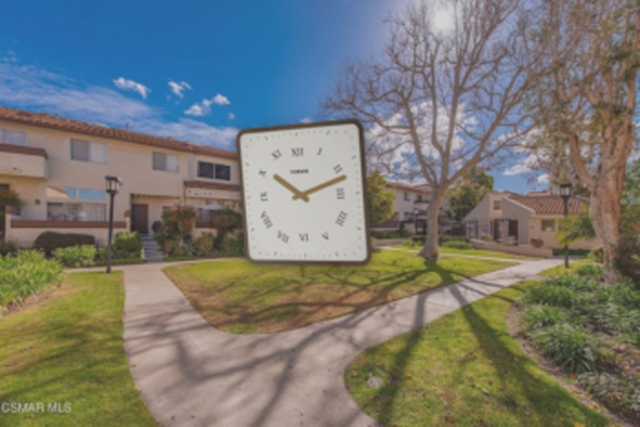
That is 10h12
